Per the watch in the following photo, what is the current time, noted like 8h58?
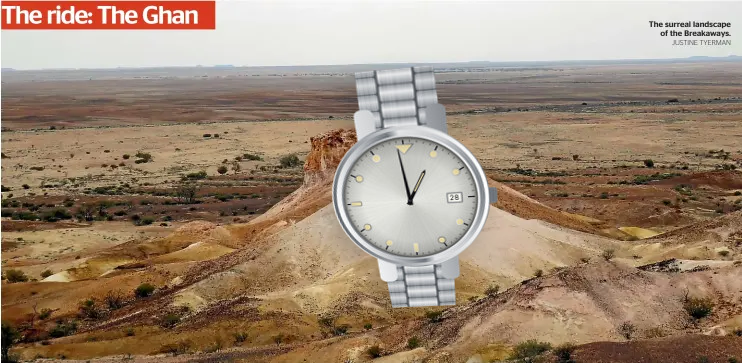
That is 12h59
